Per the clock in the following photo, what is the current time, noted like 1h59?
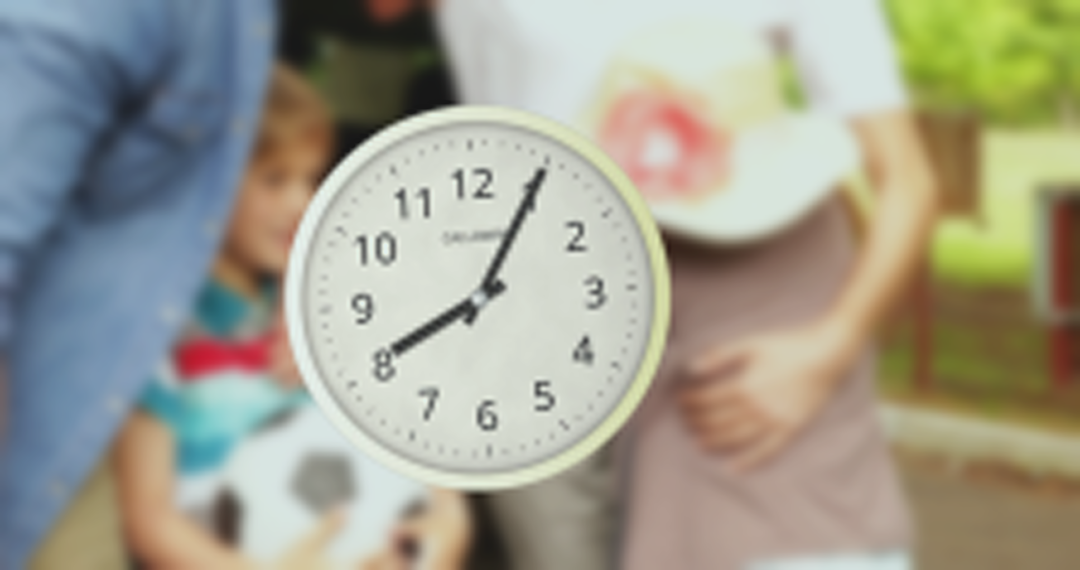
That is 8h05
